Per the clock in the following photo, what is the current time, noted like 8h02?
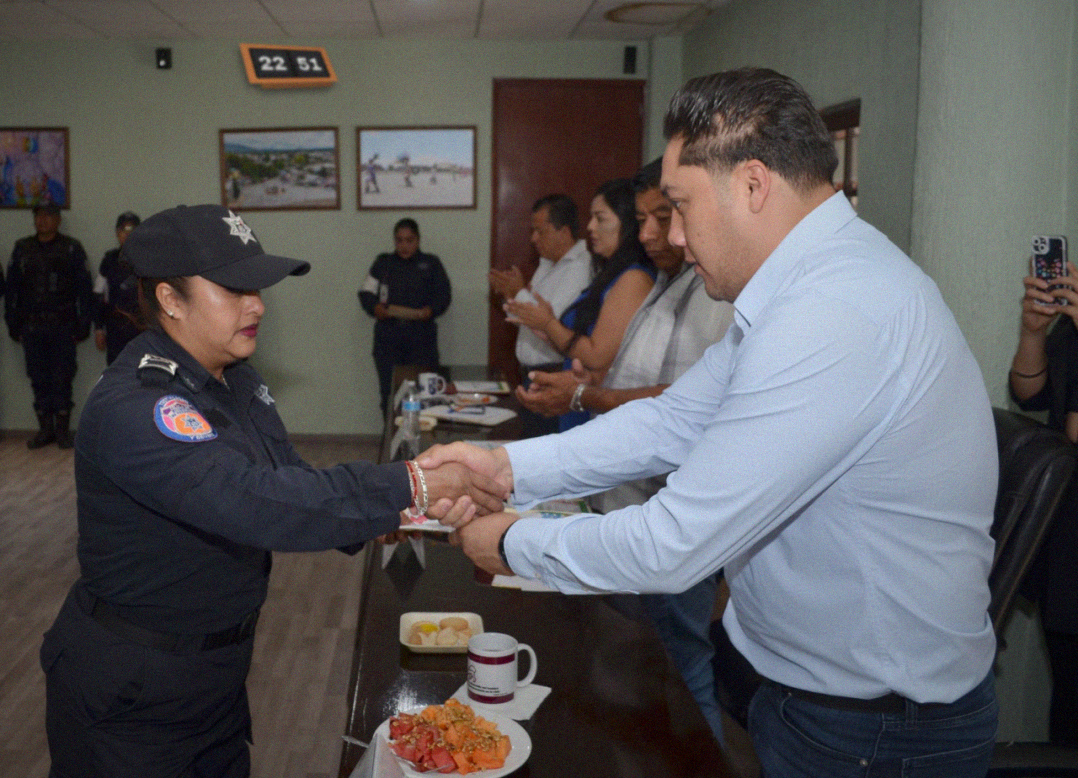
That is 22h51
